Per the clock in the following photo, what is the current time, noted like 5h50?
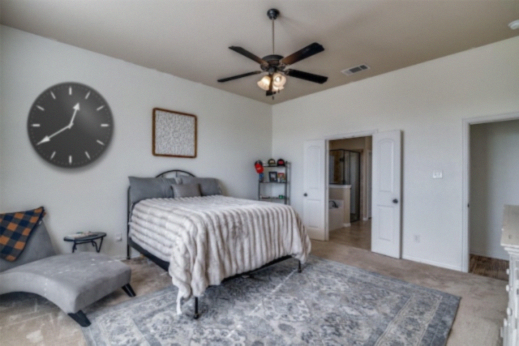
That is 12h40
